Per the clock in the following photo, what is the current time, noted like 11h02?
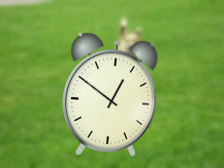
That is 12h50
